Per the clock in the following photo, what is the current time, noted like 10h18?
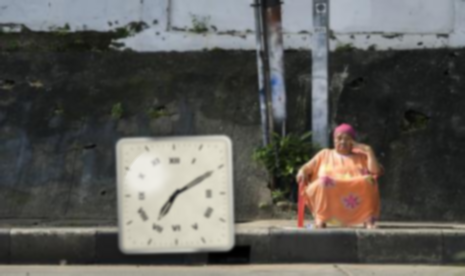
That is 7h10
